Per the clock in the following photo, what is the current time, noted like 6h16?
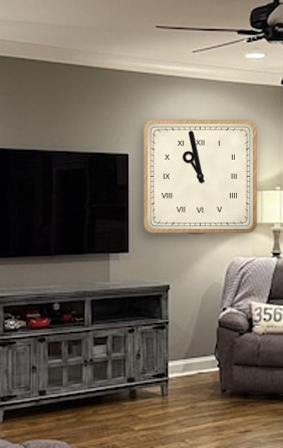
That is 10h58
